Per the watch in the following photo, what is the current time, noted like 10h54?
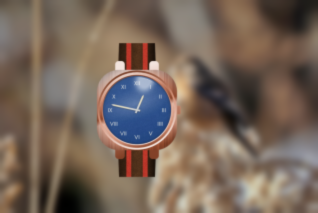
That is 12h47
